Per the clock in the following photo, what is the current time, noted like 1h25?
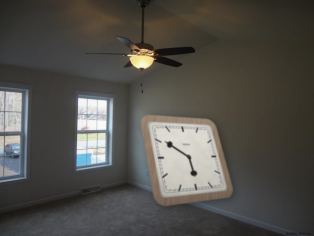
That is 5h51
